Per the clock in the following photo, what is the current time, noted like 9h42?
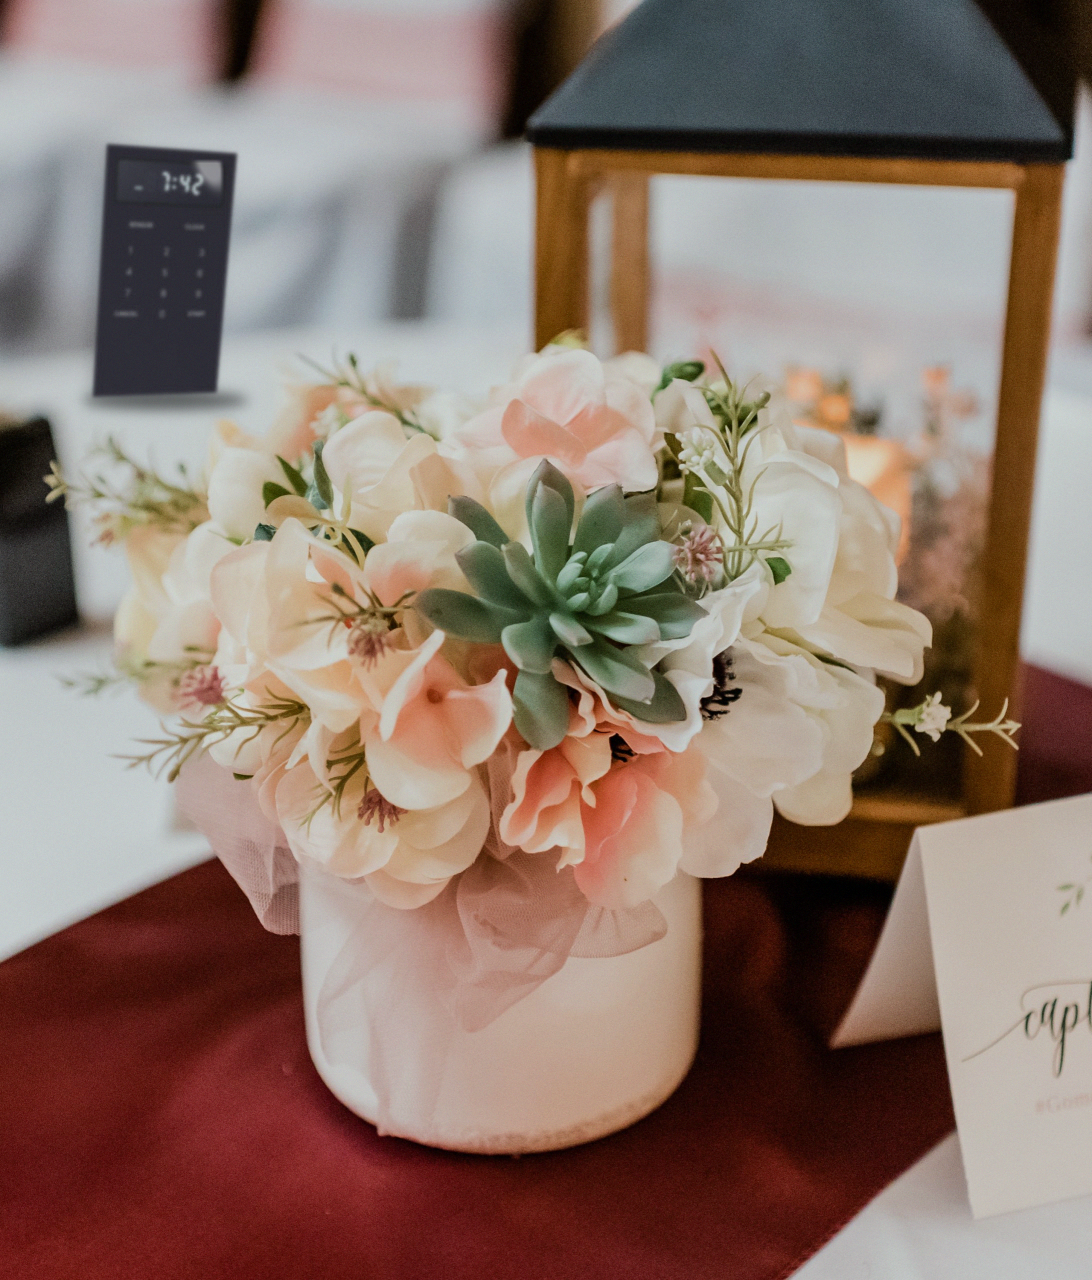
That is 7h42
